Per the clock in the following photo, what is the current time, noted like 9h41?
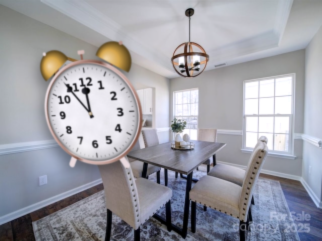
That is 11h54
